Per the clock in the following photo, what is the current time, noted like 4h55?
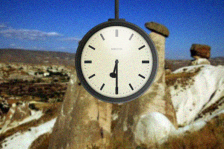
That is 6h30
